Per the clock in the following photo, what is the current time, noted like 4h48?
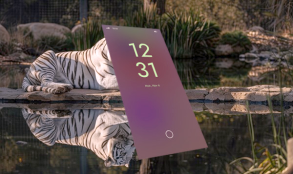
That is 12h31
